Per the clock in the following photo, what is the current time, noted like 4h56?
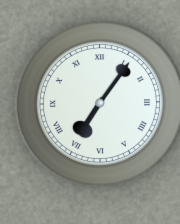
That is 7h06
